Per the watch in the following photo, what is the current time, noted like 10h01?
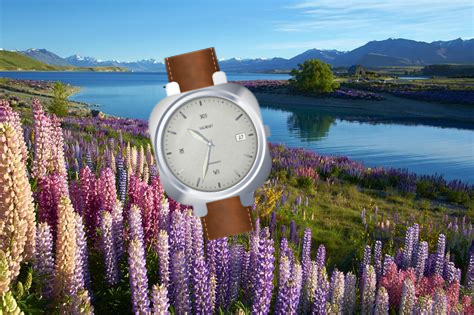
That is 10h34
